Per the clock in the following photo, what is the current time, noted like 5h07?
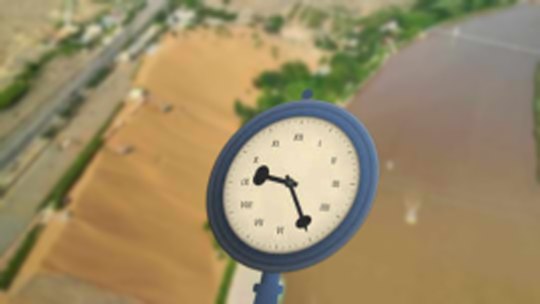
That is 9h25
